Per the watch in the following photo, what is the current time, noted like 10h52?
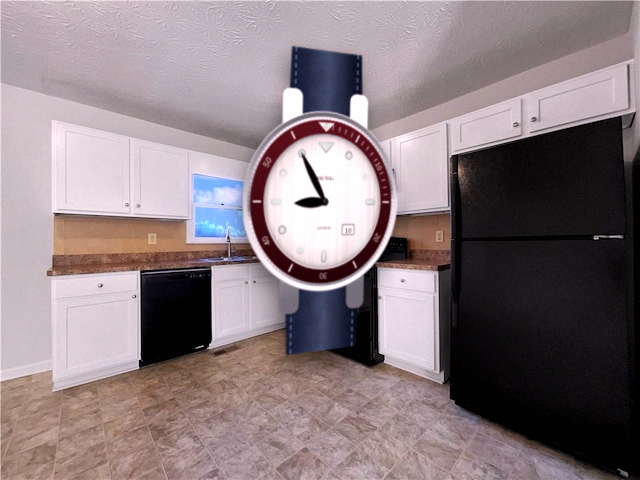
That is 8h55
